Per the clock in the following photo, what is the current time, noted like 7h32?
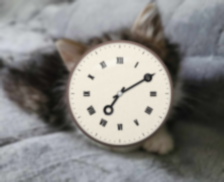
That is 7h10
